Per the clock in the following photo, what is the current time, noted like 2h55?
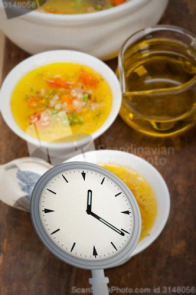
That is 12h21
